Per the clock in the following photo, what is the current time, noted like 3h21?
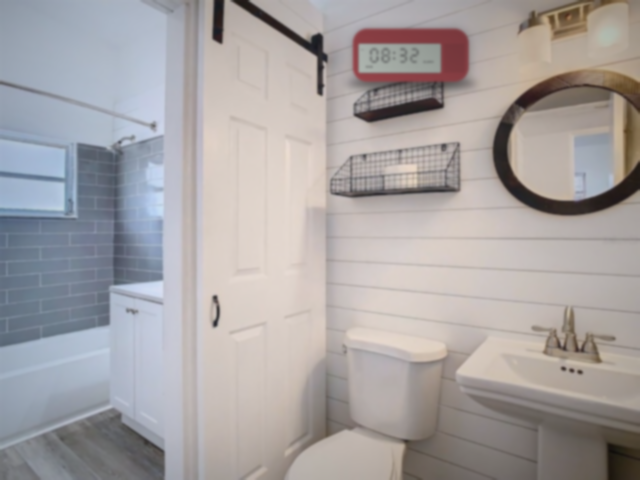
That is 8h32
